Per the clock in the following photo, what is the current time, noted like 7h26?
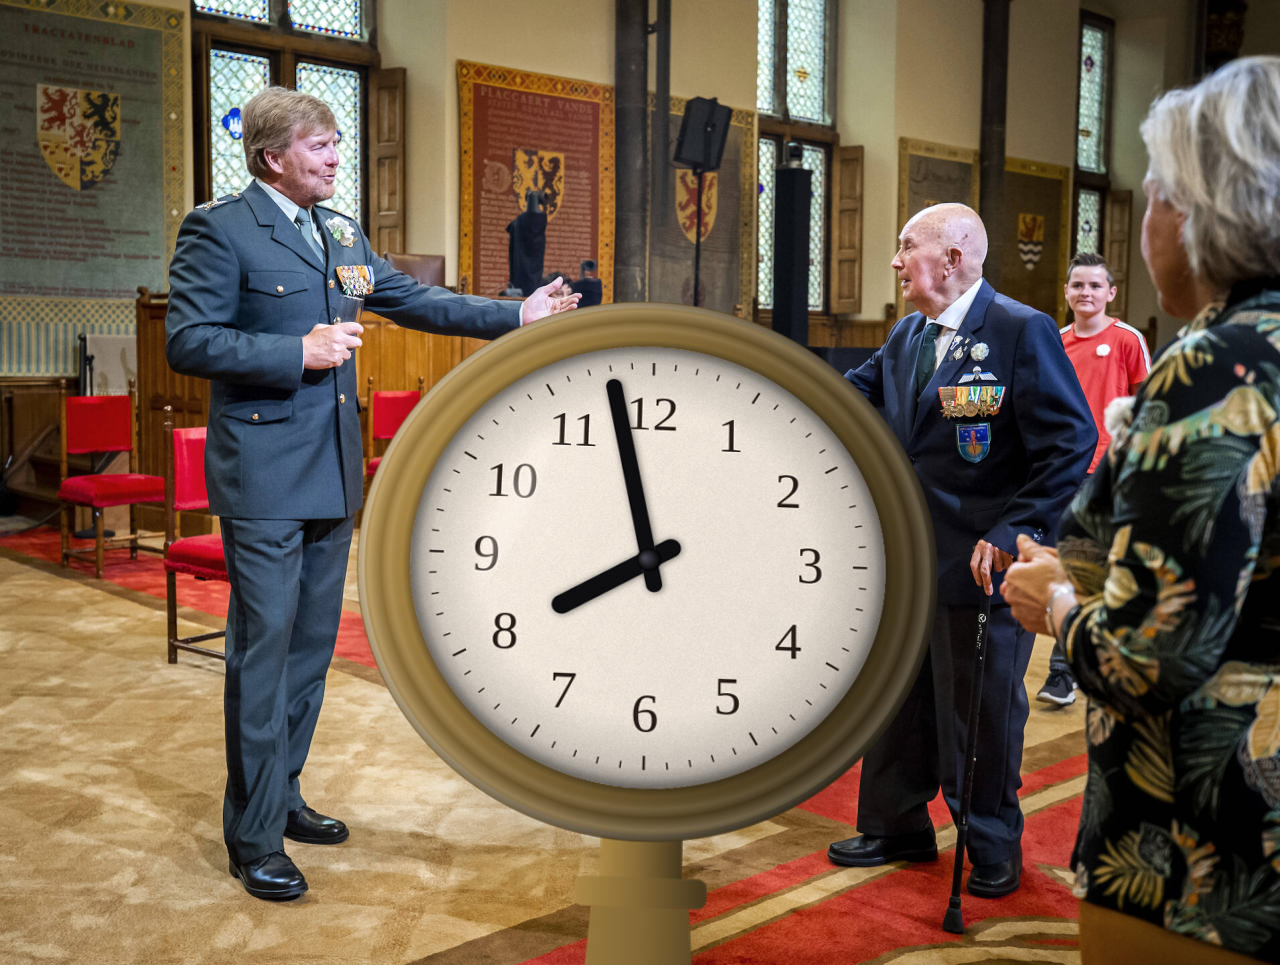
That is 7h58
